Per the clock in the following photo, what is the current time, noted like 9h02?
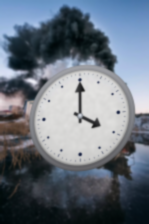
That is 4h00
